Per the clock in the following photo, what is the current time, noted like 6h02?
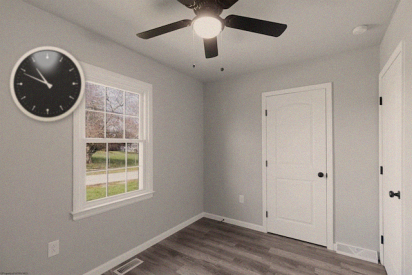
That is 10h49
